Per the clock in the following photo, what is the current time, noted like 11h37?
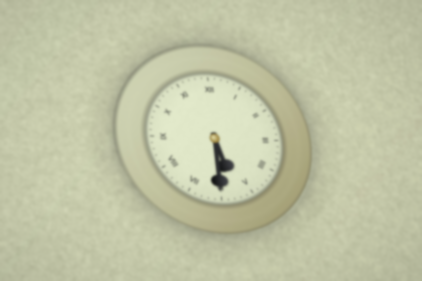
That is 5h30
